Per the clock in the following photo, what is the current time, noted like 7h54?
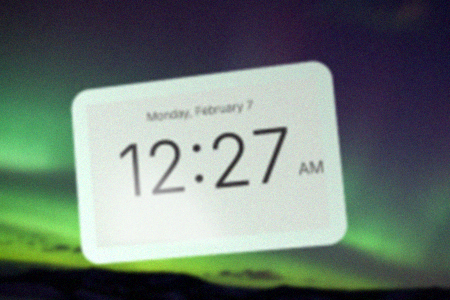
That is 12h27
